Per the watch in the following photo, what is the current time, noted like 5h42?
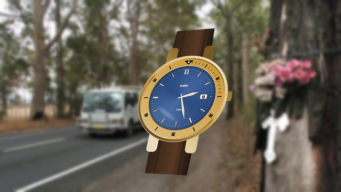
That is 2h27
